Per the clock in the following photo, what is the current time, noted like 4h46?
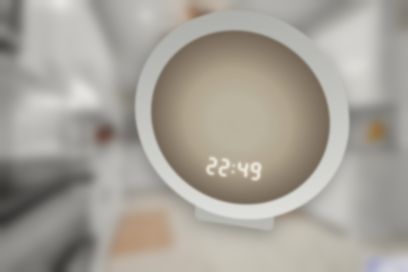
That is 22h49
